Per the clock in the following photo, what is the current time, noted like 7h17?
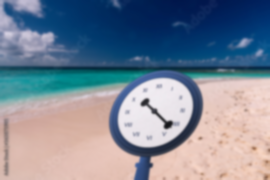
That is 10h22
